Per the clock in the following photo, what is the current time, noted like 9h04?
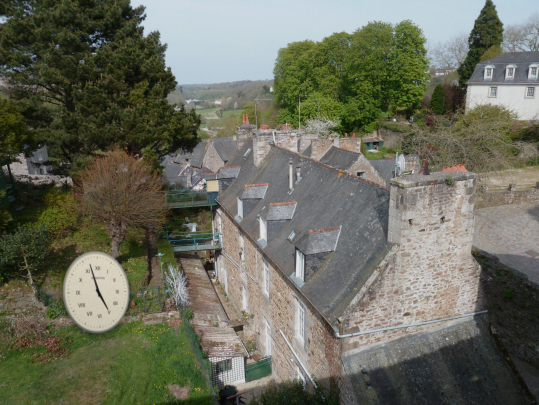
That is 4h57
